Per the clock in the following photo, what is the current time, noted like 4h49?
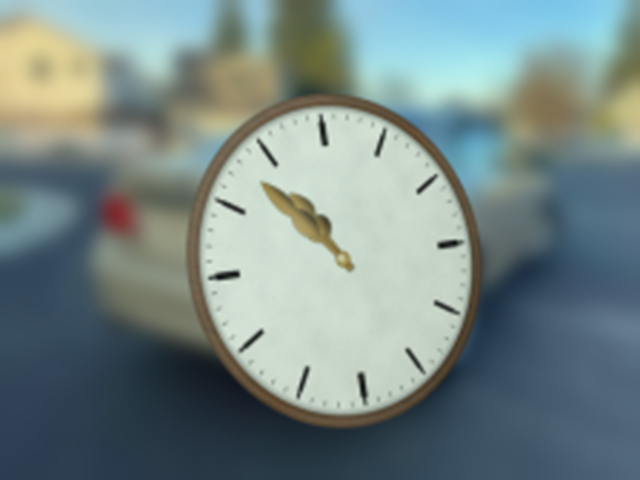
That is 10h53
